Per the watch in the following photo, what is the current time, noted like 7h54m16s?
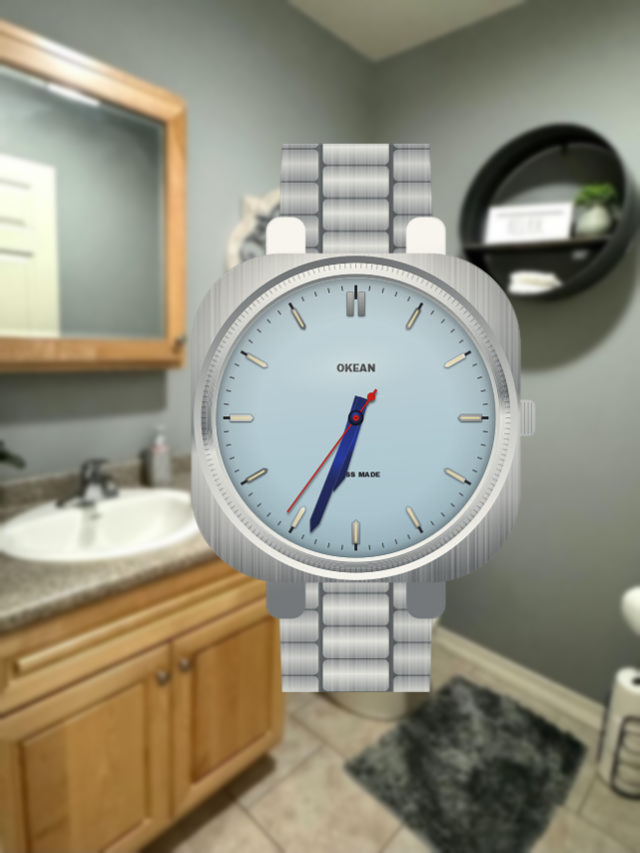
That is 6h33m36s
